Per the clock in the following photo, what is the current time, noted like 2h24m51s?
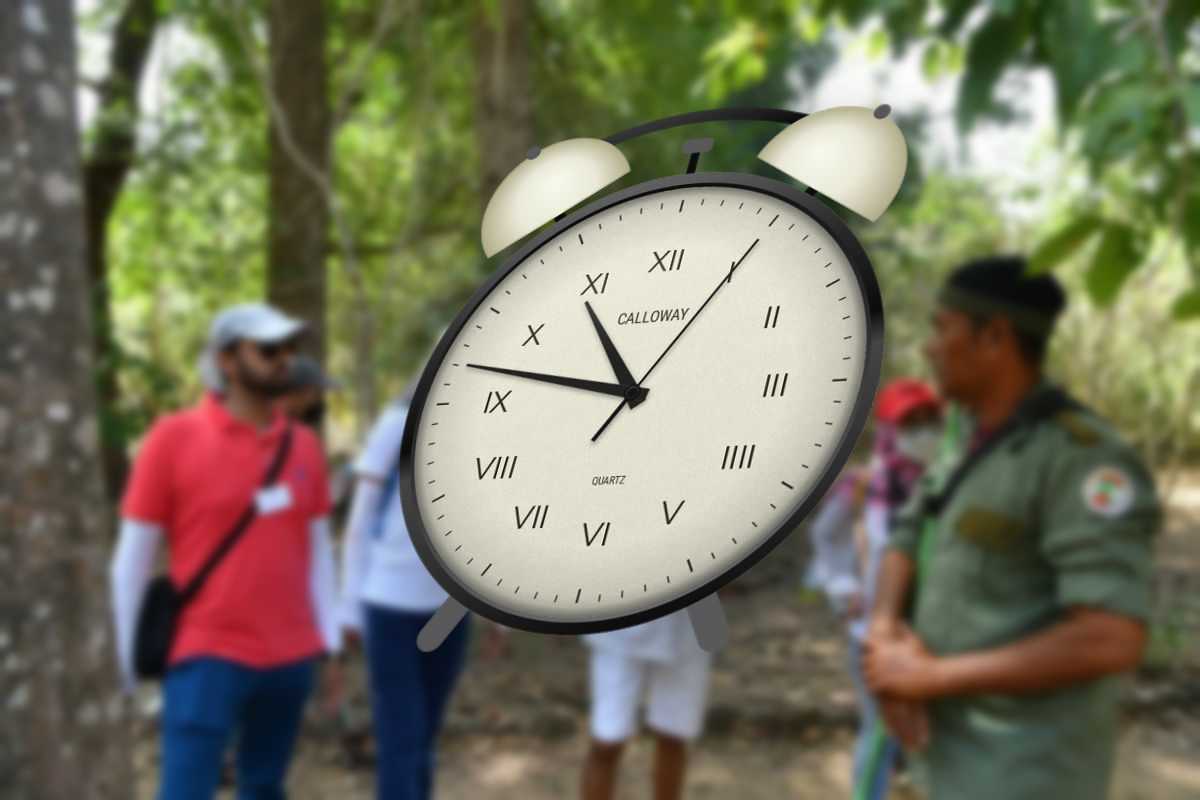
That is 10h47m05s
